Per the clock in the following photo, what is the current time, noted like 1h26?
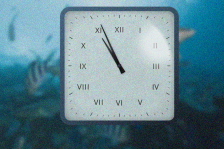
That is 10h56
